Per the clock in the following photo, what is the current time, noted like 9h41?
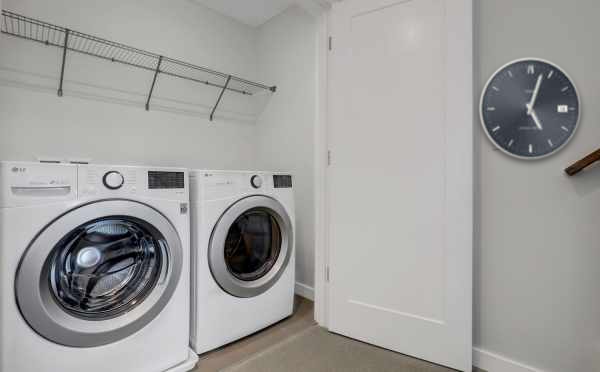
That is 5h03
